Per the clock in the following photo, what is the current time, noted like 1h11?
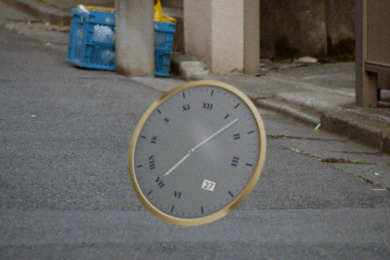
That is 7h07
